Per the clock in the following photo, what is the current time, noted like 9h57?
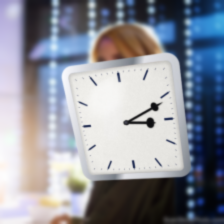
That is 3h11
